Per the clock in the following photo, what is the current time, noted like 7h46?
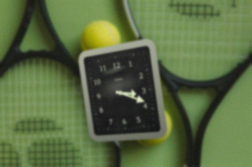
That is 3h19
